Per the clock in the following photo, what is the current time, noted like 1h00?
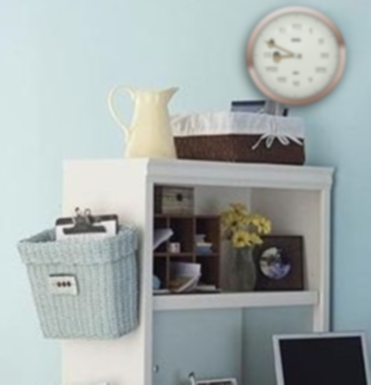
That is 8h49
